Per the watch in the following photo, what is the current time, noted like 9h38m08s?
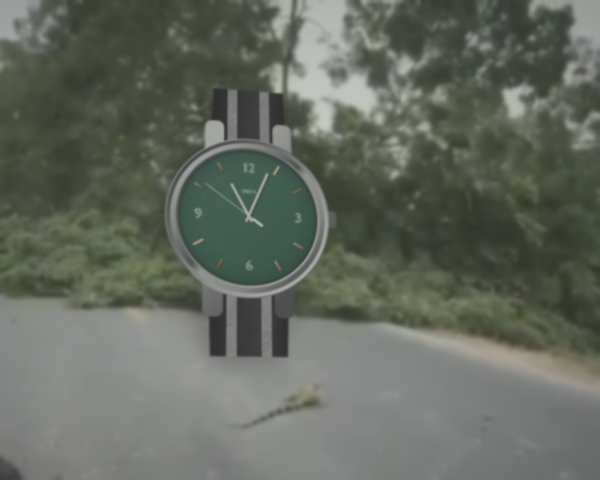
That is 11h03m51s
